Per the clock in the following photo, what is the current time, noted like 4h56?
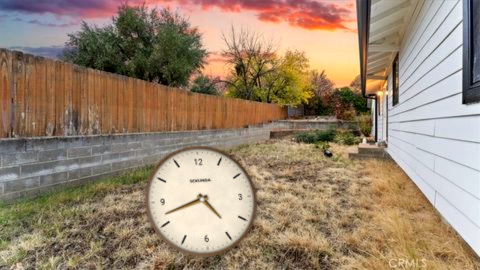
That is 4h42
